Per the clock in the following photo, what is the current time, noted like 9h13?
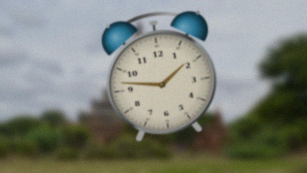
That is 1h47
